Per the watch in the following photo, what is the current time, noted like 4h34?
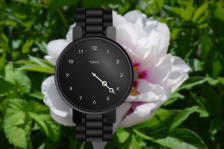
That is 4h22
